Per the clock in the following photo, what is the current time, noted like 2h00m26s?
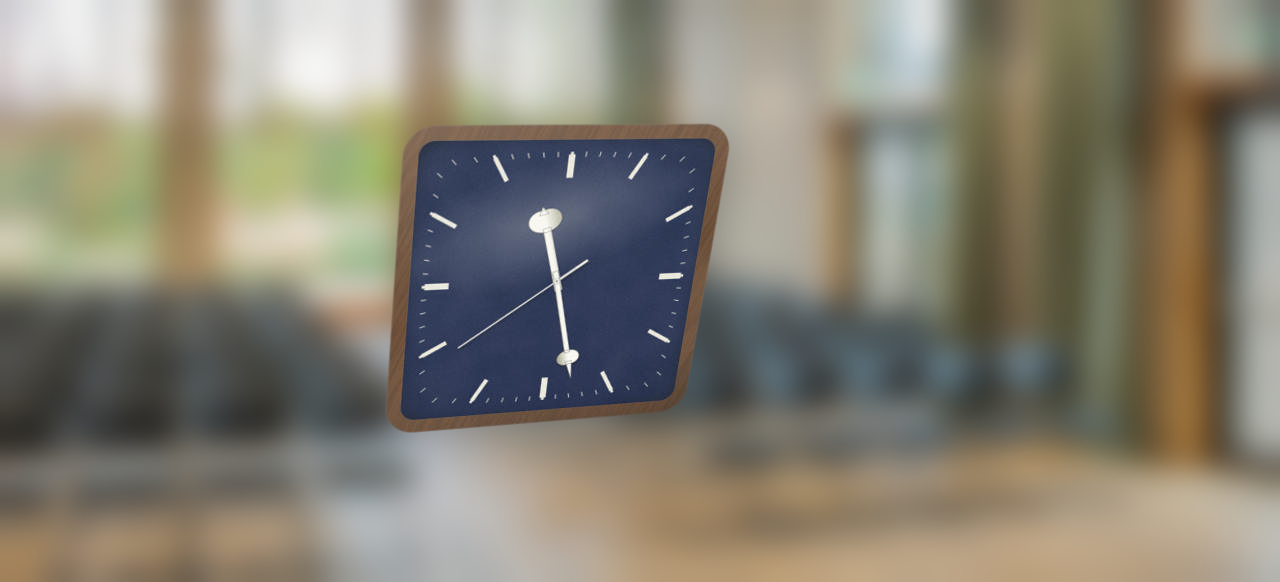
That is 11h27m39s
